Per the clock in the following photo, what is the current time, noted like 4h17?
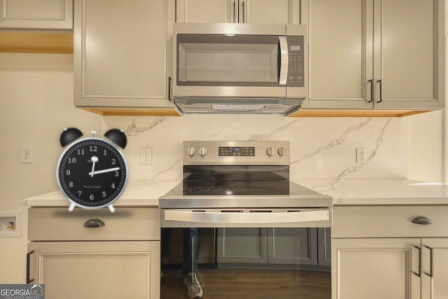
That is 12h13
